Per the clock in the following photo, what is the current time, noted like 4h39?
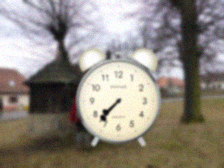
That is 7h37
